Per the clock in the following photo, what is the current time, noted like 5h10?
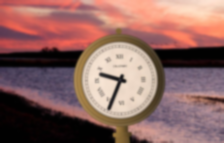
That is 9h34
